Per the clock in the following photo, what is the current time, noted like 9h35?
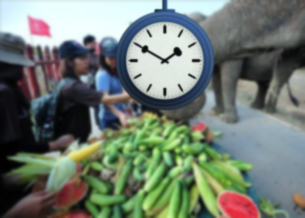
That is 1h50
